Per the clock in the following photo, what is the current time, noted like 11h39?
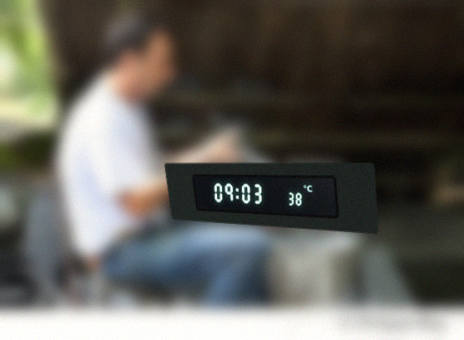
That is 9h03
